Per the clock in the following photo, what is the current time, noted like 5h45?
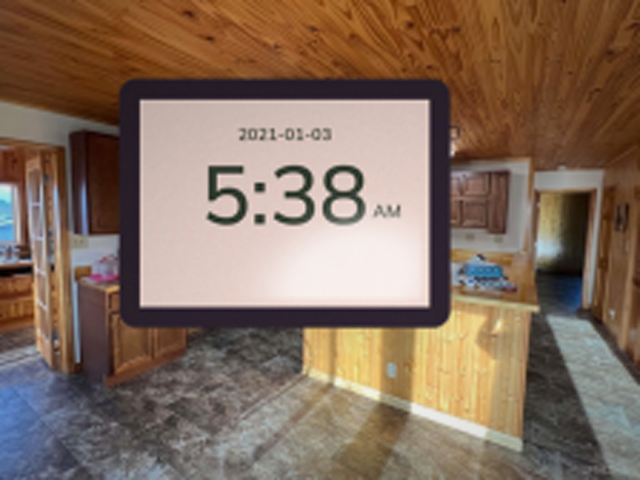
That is 5h38
